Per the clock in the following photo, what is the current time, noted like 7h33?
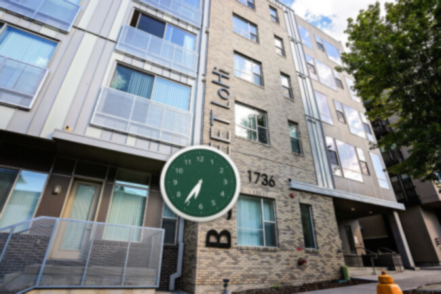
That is 6h36
